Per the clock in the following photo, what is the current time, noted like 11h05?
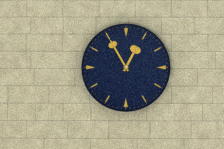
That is 12h55
